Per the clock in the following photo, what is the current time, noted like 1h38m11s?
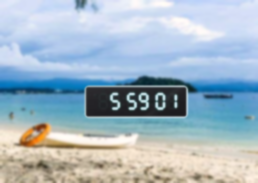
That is 5h59m01s
